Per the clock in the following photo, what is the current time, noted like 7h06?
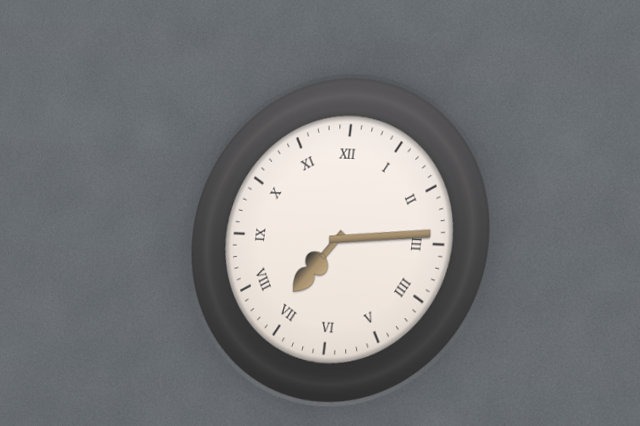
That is 7h14
